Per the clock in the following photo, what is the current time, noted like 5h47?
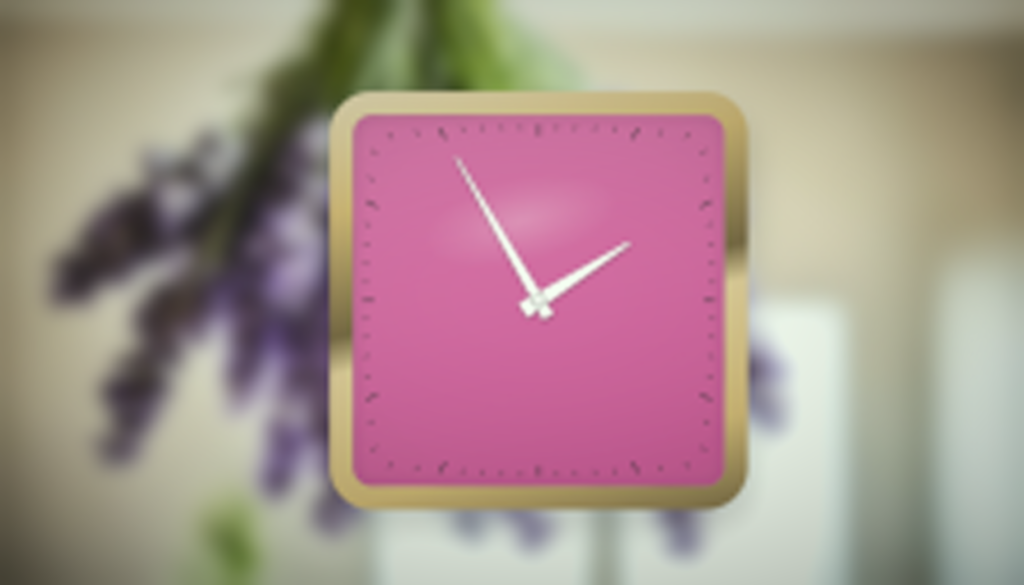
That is 1h55
